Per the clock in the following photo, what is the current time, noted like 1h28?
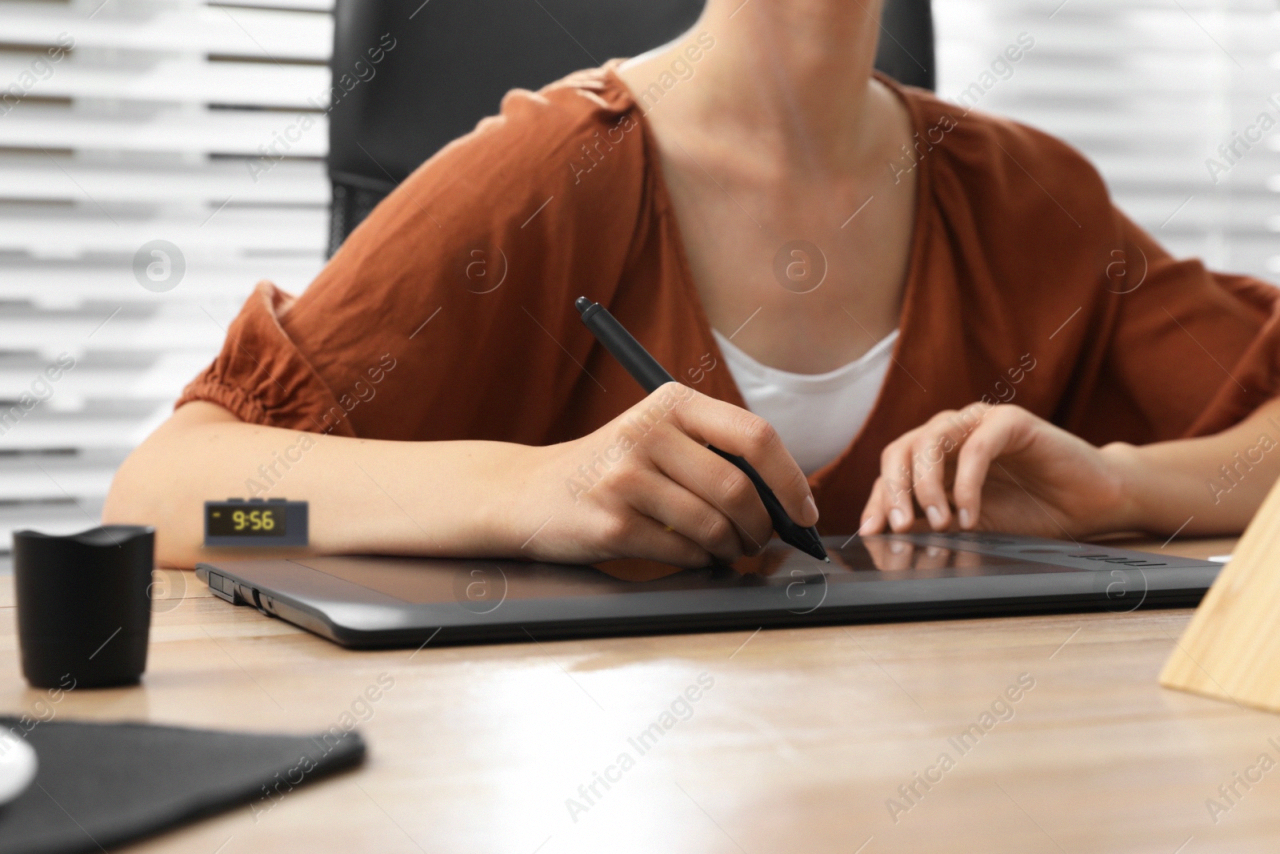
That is 9h56
